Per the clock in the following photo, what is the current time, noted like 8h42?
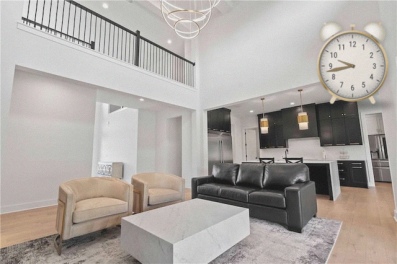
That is 9h43
